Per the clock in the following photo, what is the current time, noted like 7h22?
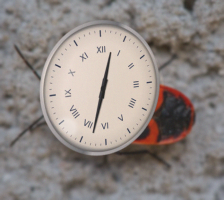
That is 12h33
